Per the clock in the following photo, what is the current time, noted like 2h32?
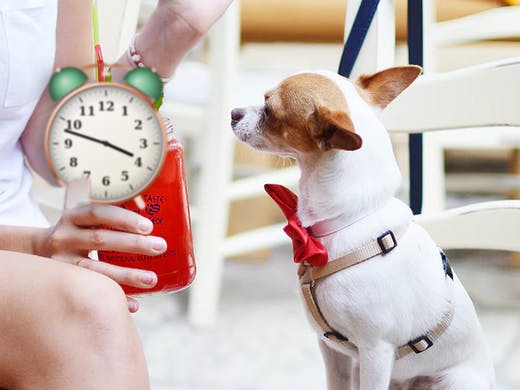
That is 3h48
